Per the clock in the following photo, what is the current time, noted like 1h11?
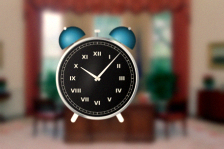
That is 10h07
